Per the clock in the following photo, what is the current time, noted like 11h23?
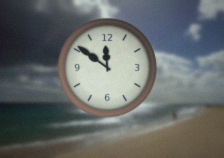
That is 11h51
